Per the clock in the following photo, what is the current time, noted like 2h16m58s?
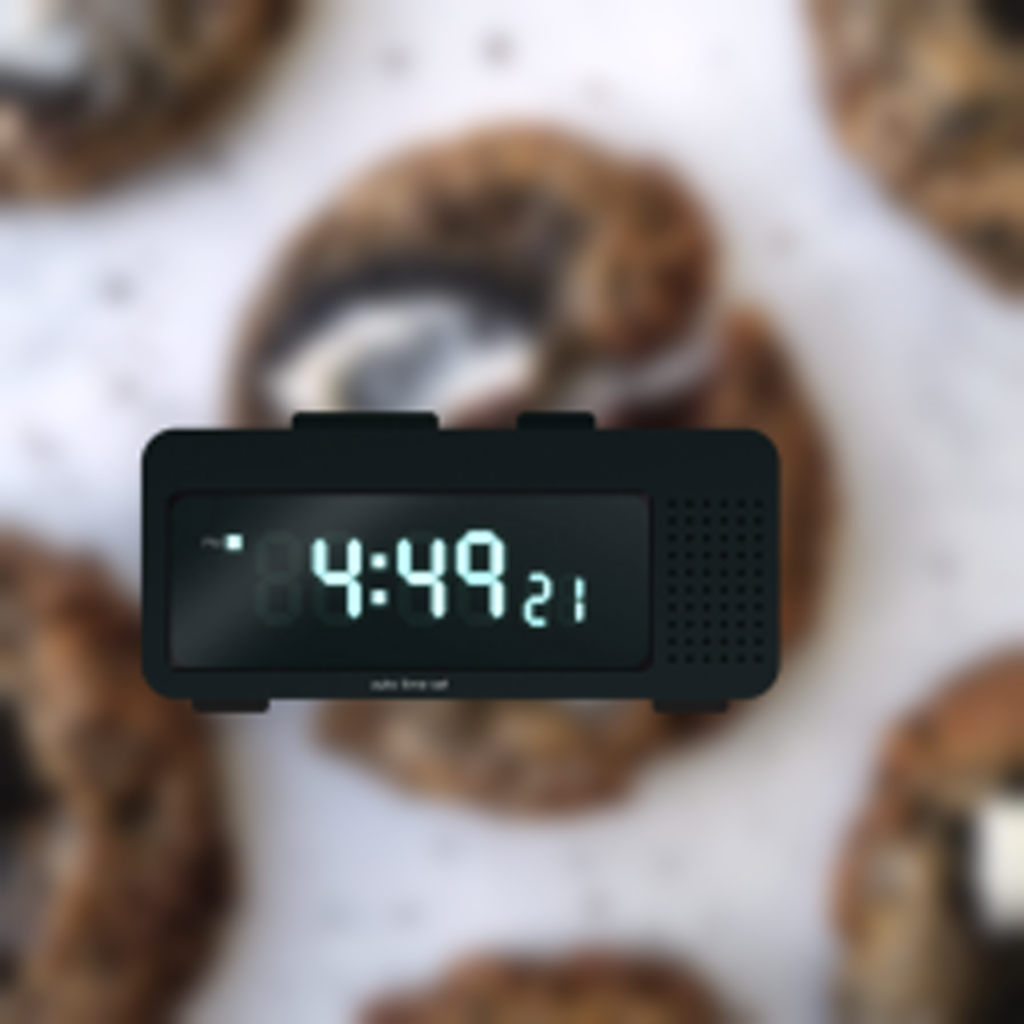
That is 4h49m21s
